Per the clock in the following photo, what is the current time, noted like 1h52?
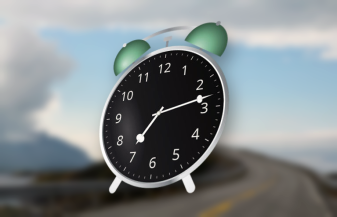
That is 7h13
